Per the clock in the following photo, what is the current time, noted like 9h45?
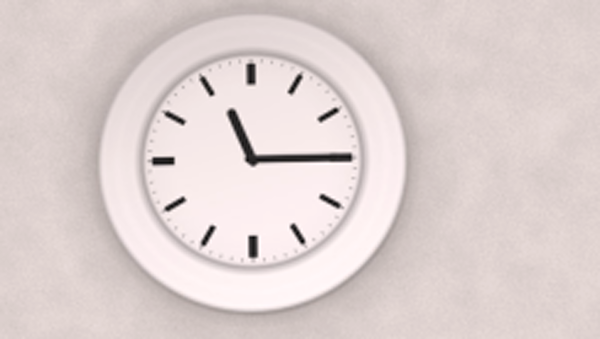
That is 11h15
